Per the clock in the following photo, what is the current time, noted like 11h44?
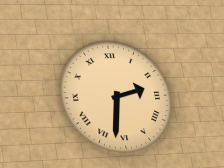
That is 2h32
